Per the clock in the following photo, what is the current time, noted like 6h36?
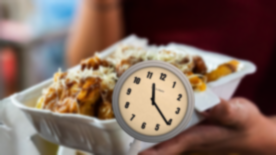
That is 11h21
